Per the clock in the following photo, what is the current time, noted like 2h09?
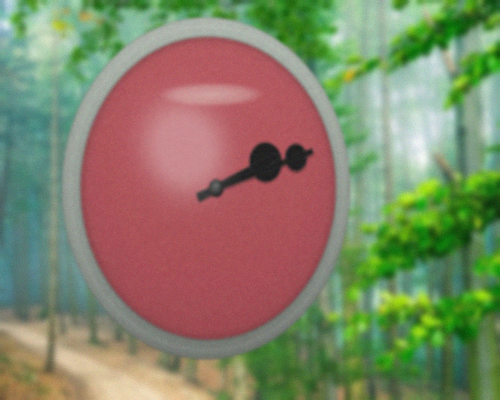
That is 2h12
